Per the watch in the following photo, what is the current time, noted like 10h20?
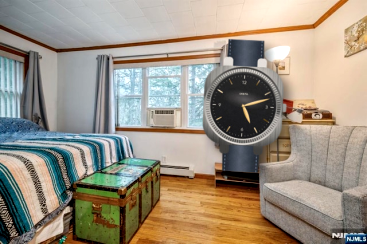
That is 5h12
